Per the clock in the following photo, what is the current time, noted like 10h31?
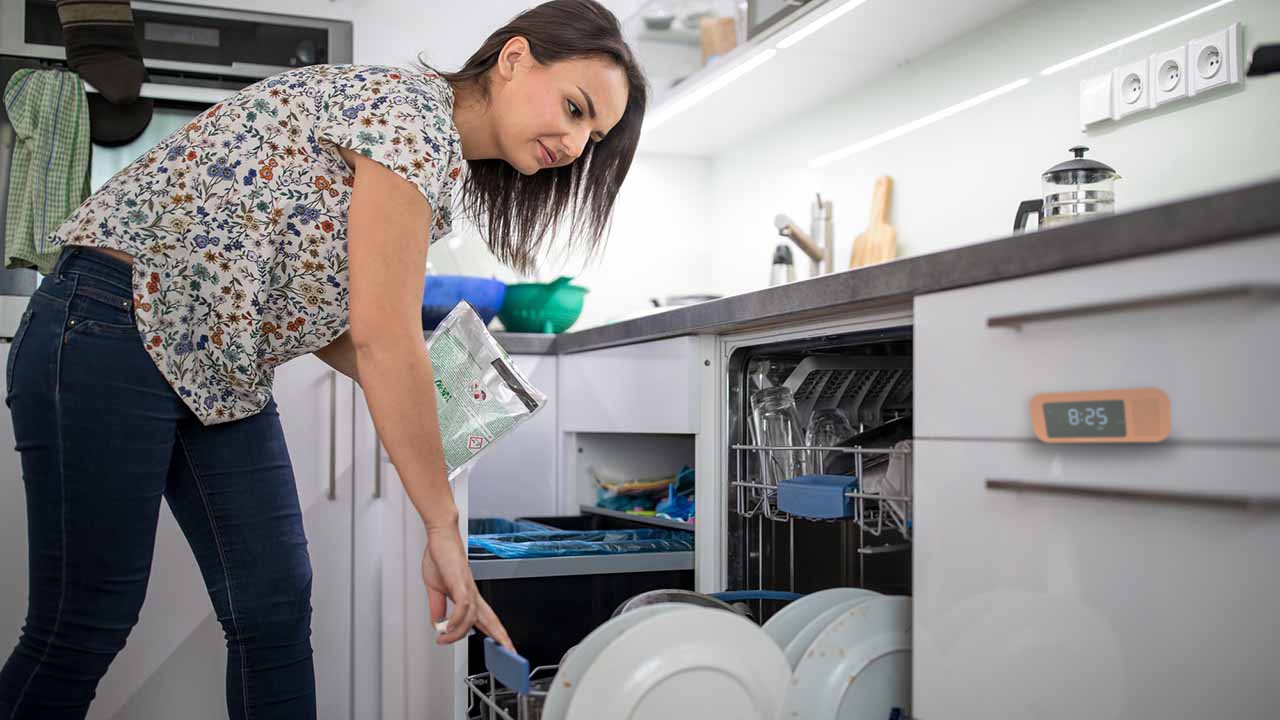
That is 8h25
